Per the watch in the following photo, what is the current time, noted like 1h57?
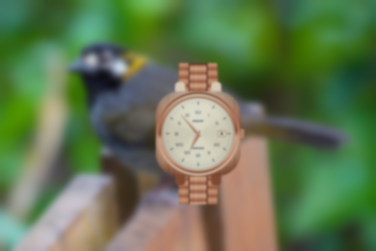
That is 6h53
